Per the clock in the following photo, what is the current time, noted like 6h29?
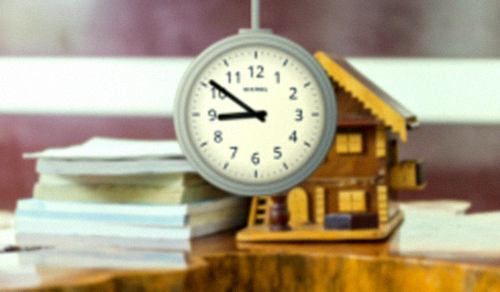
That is 8h51
